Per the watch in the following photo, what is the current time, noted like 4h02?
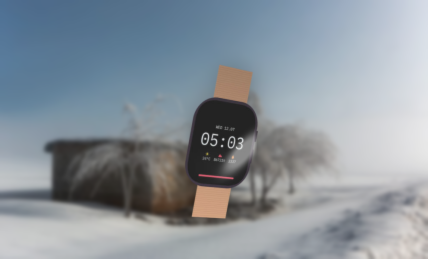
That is 5h03
